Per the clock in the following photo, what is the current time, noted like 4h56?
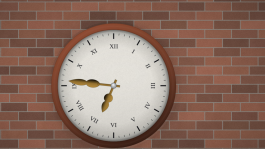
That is 6h46
